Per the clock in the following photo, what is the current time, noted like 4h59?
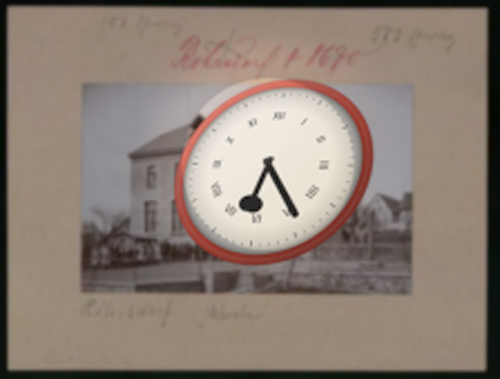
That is 6h24
